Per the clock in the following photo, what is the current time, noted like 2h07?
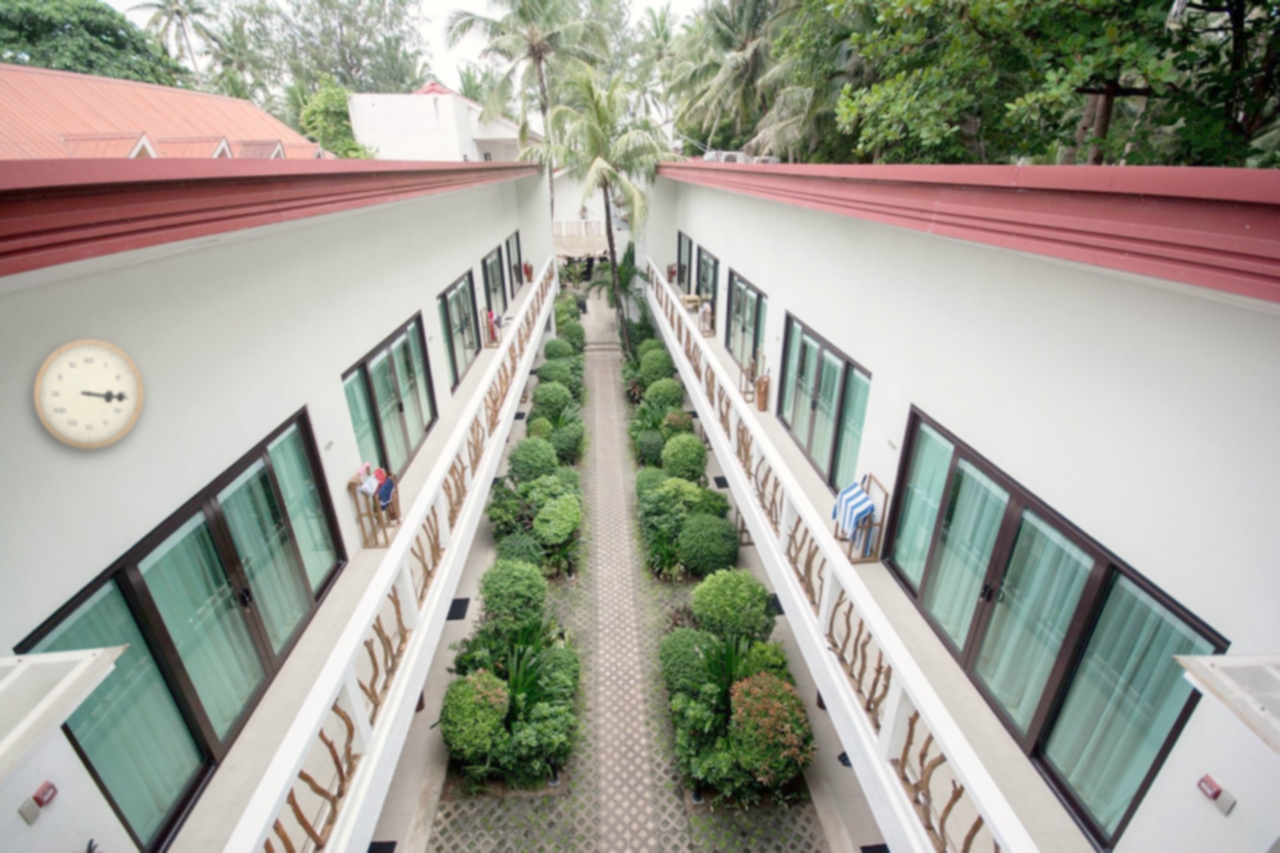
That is 3h16
